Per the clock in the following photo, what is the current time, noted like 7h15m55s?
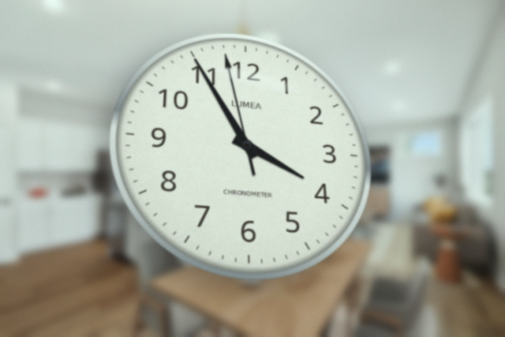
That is 3h54m58s
